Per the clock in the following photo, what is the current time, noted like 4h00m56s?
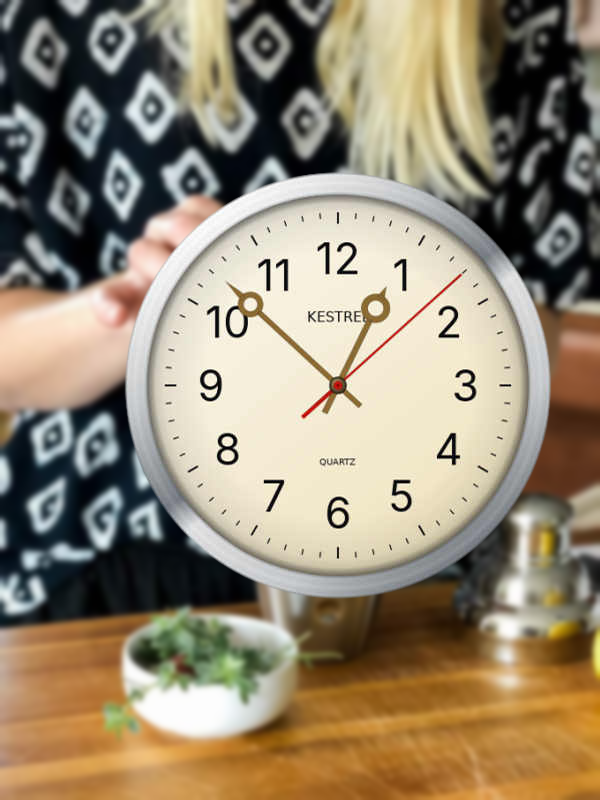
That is 12h52m08s
